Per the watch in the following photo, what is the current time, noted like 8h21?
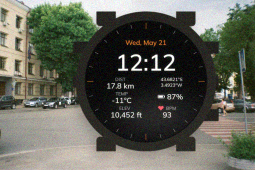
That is 12h12
